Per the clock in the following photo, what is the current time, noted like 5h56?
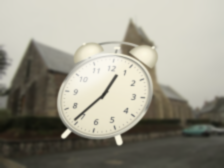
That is 12h36
